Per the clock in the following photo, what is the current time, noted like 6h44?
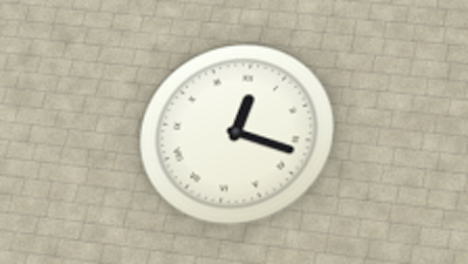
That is 12h17
